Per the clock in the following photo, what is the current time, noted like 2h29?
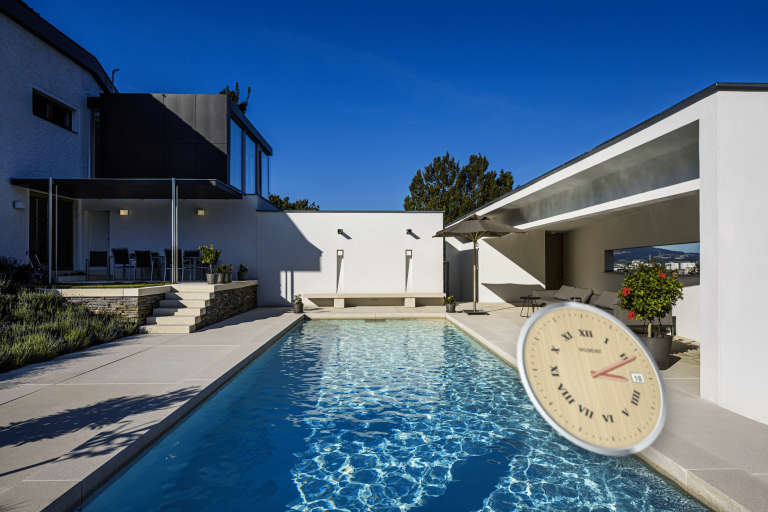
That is 3h11
